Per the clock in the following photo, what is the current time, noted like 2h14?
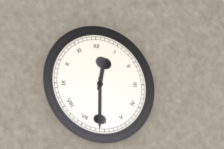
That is 12h31
